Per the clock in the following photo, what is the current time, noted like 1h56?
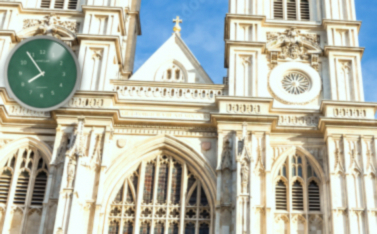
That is 7h54
